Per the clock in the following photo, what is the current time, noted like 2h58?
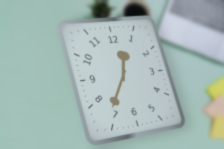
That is 12h36
